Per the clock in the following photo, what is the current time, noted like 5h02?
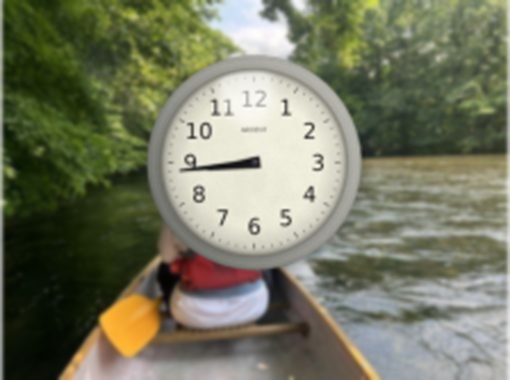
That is 8h44
